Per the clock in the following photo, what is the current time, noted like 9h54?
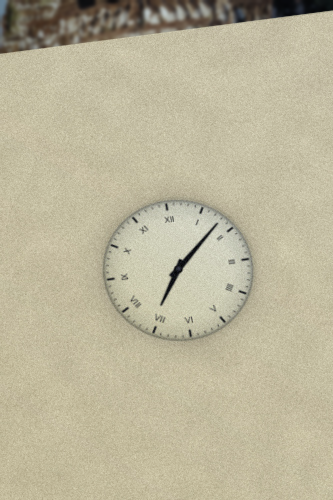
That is 7h08
